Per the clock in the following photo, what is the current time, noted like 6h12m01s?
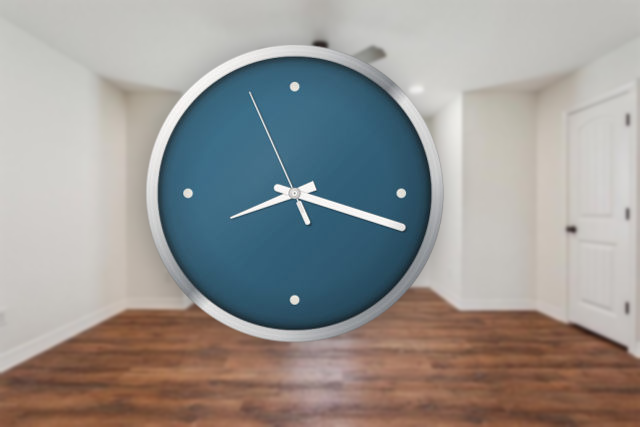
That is 8h17m56s
